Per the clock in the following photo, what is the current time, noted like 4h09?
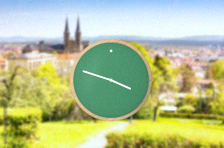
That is 3h48
